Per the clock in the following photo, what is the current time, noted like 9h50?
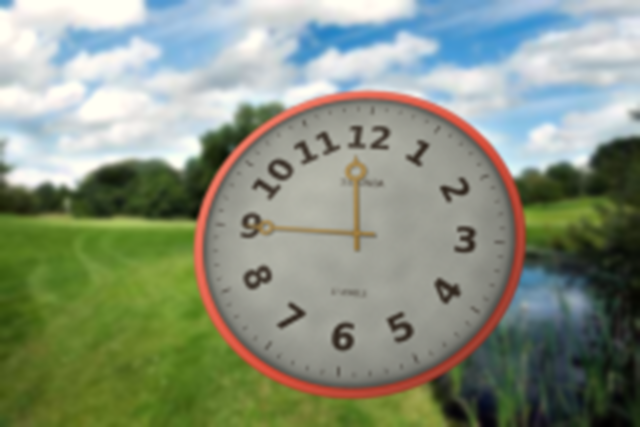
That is 11h45
